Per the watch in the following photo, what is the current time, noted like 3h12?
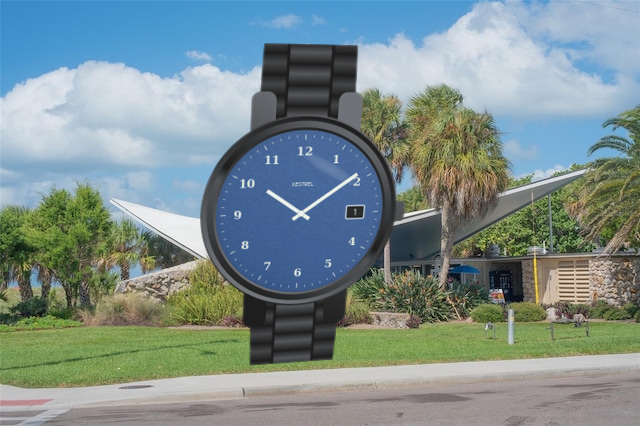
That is 10h09
